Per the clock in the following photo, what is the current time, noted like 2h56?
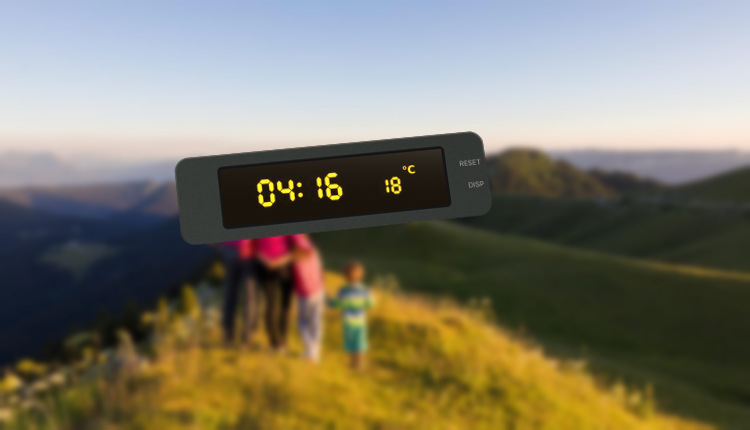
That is 4h16
